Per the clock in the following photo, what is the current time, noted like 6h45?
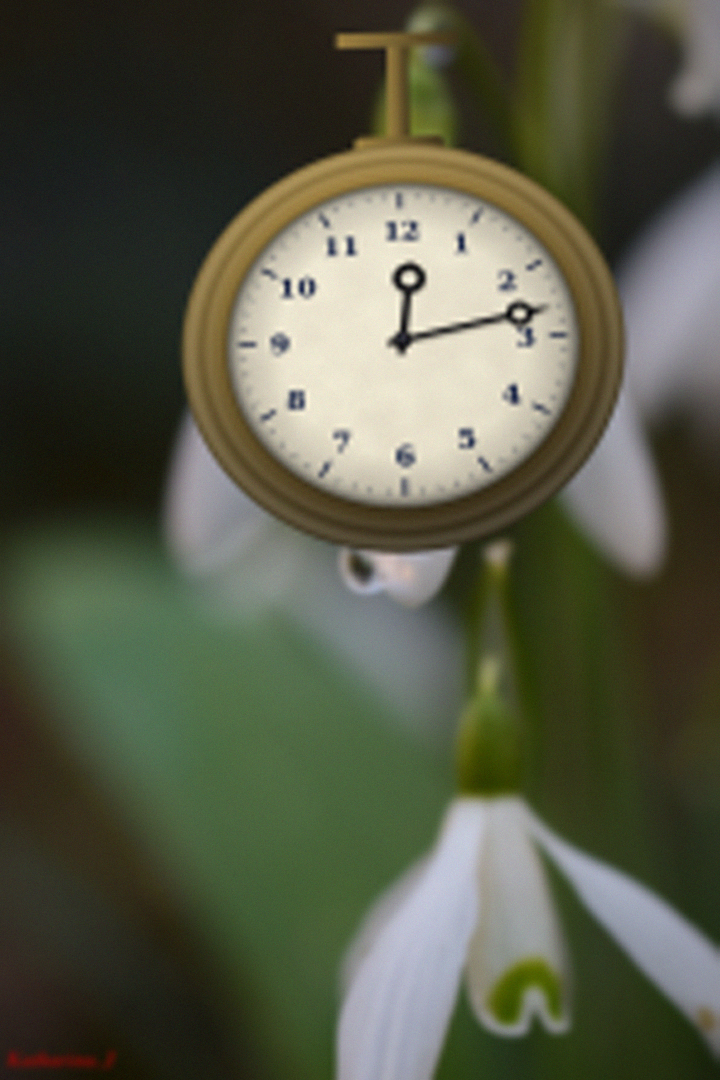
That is 12h13
